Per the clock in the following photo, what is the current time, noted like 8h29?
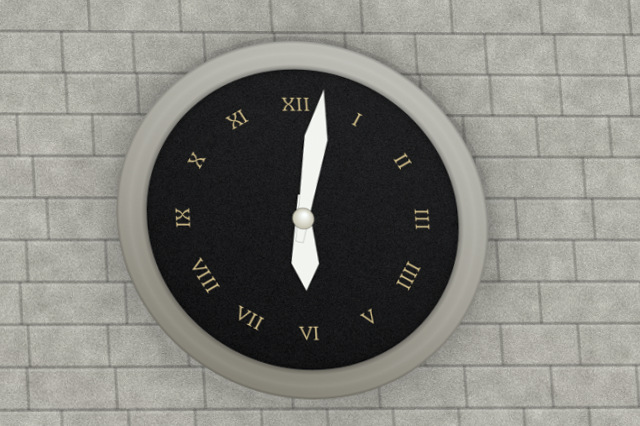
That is 6h02
